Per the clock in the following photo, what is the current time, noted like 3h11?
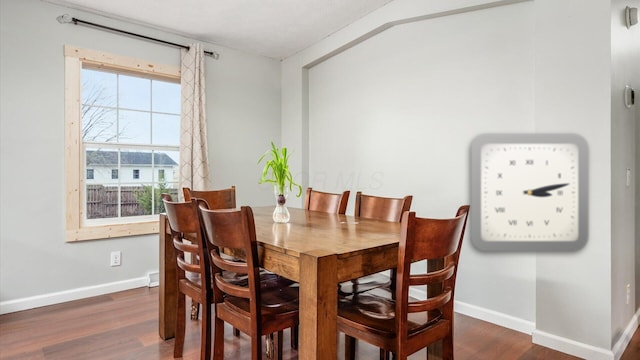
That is 3h13
